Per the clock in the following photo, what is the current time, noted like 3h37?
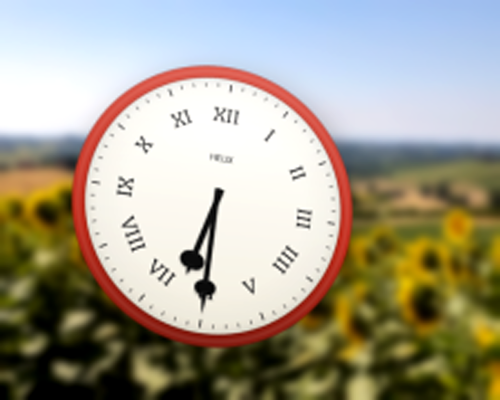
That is 6h30
